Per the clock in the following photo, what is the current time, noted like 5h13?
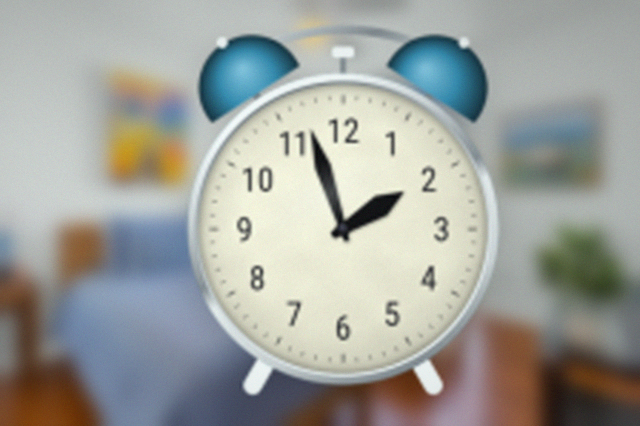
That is 1h57
